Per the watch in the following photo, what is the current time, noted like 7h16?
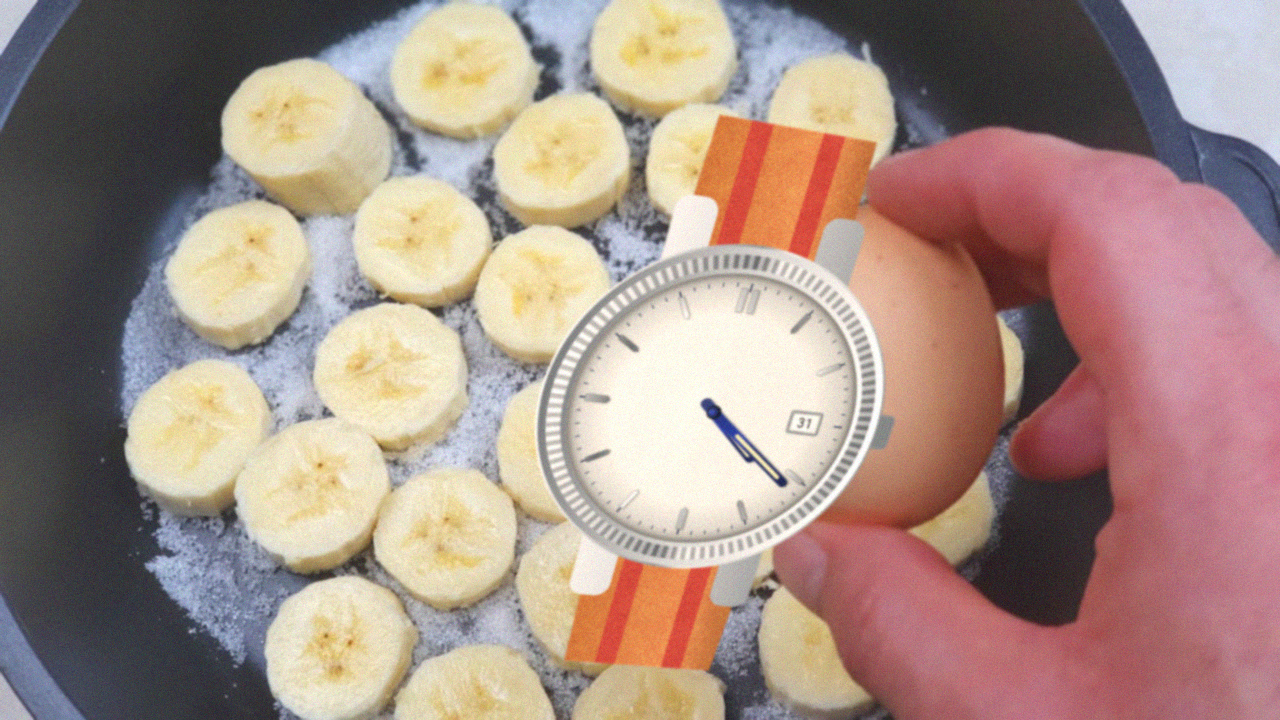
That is 4h21
